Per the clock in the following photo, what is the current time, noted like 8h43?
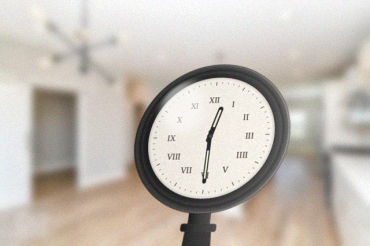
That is 12h30
